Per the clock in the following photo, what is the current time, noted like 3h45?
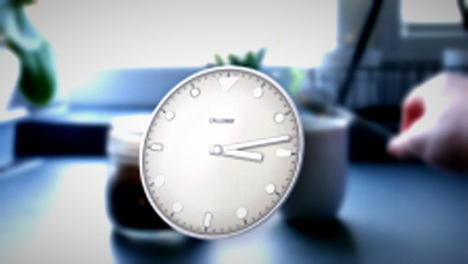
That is 3h13
